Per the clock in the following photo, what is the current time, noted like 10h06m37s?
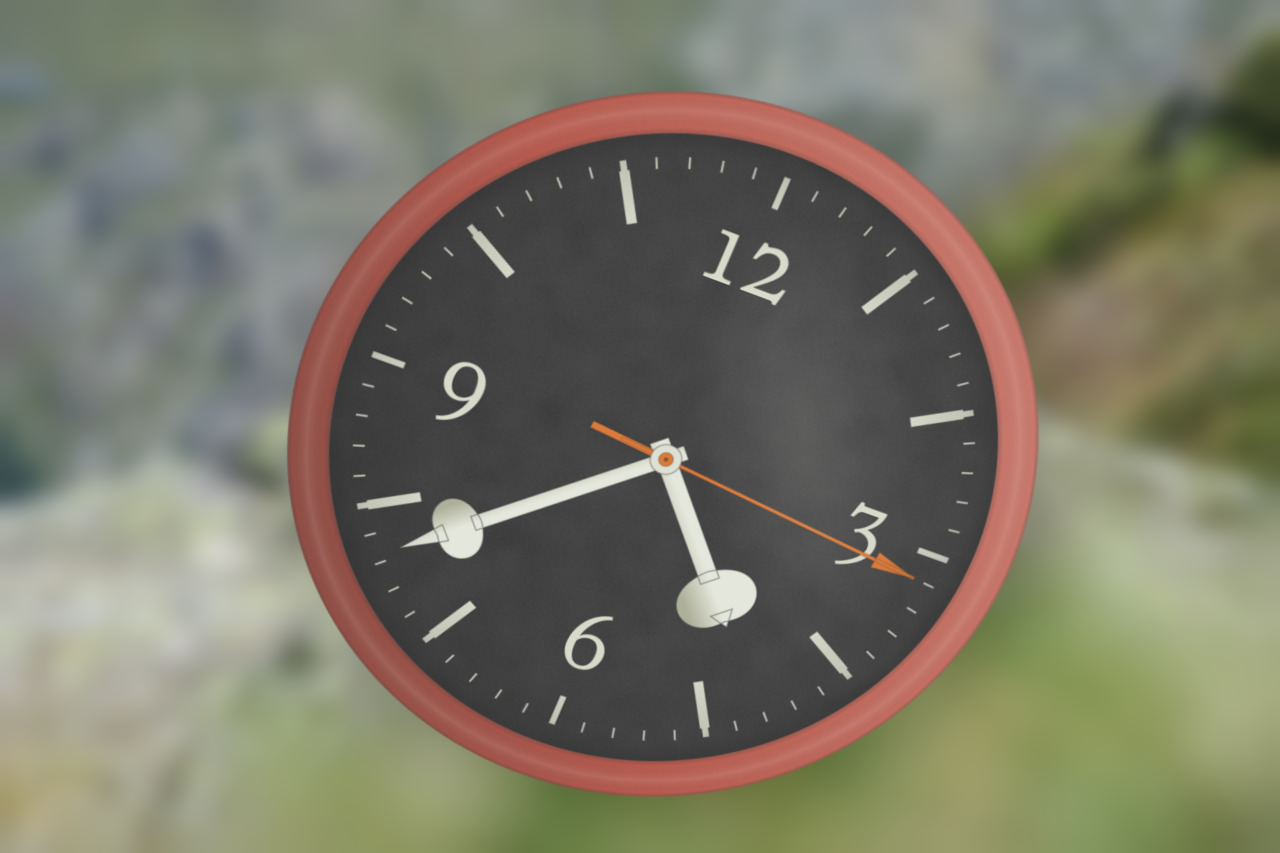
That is 4h38m16s
